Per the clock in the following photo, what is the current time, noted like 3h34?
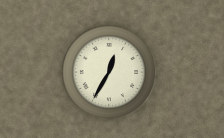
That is 12h35
